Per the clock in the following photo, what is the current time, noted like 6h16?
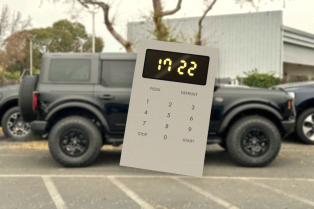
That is 17h22
